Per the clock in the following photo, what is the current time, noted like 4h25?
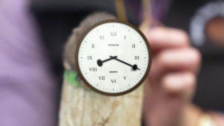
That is 8h19
